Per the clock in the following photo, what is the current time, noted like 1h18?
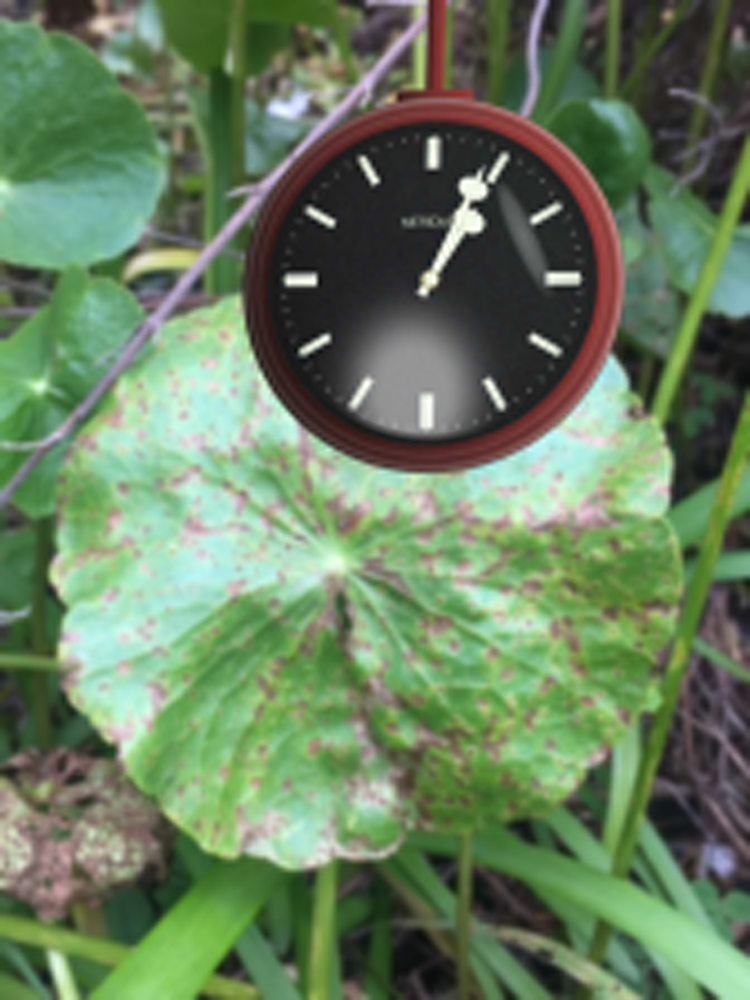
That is 1h04
